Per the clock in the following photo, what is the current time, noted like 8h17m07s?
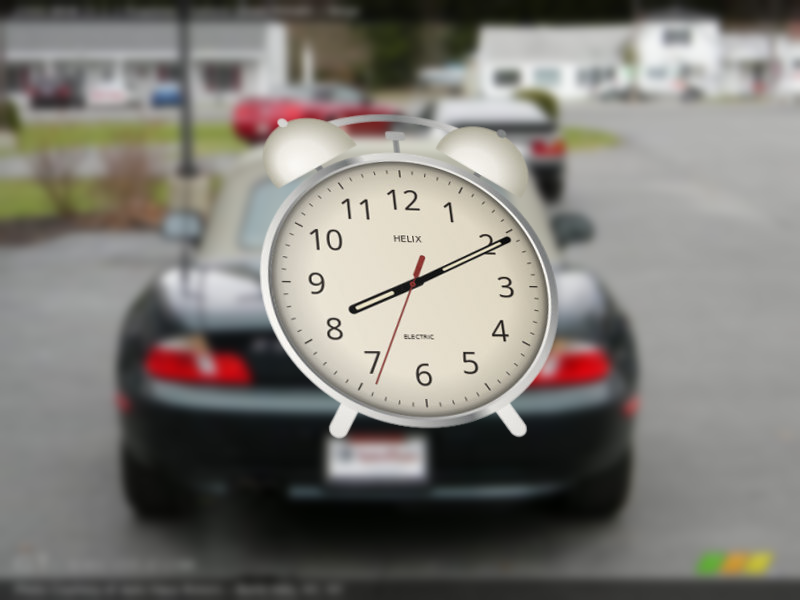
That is 8h10m34s
